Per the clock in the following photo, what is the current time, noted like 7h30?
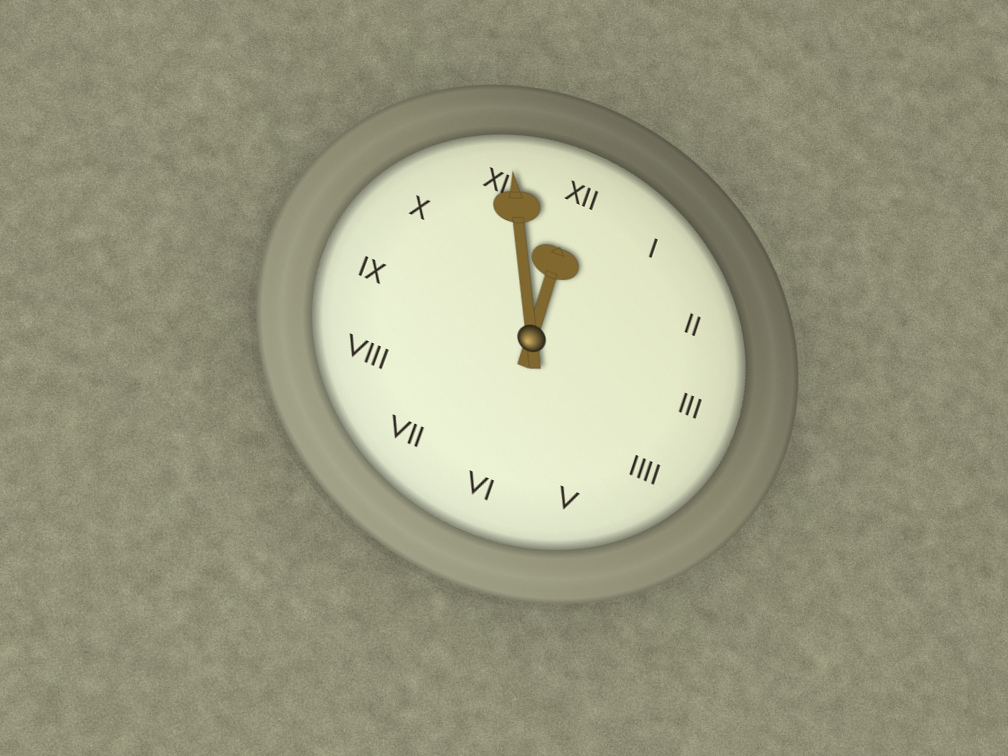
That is 11h56
